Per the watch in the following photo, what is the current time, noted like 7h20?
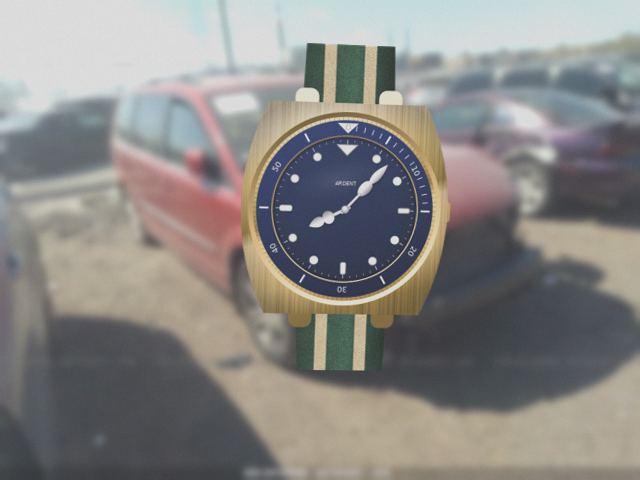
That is 8h07
